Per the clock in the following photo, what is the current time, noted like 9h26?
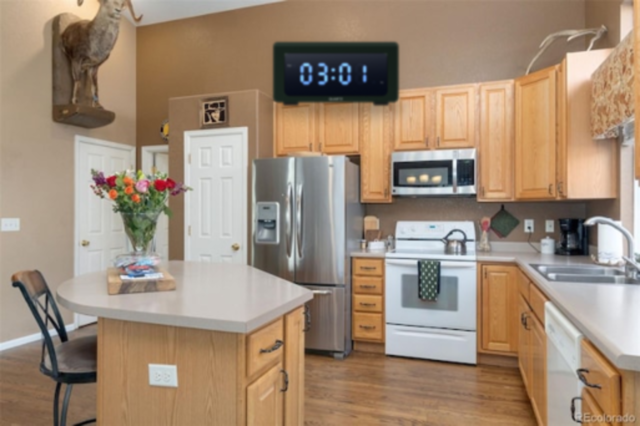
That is 3h01
